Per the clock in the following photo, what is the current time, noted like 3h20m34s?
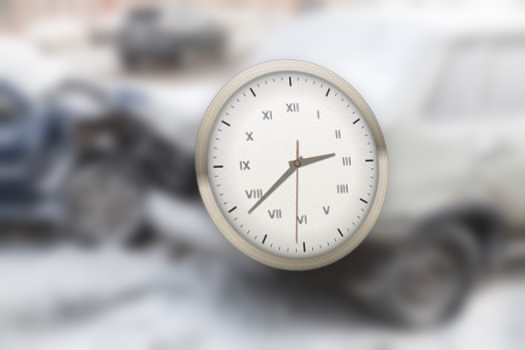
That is 2h38m31s
